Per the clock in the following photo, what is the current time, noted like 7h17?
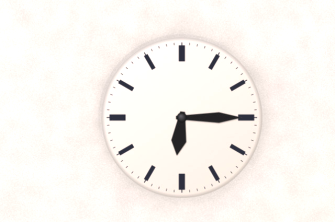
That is 6h15
